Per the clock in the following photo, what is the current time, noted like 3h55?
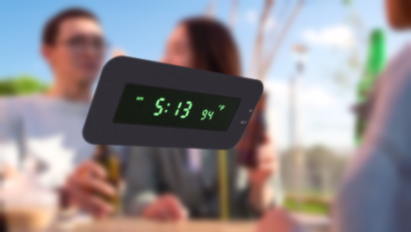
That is 5h13
